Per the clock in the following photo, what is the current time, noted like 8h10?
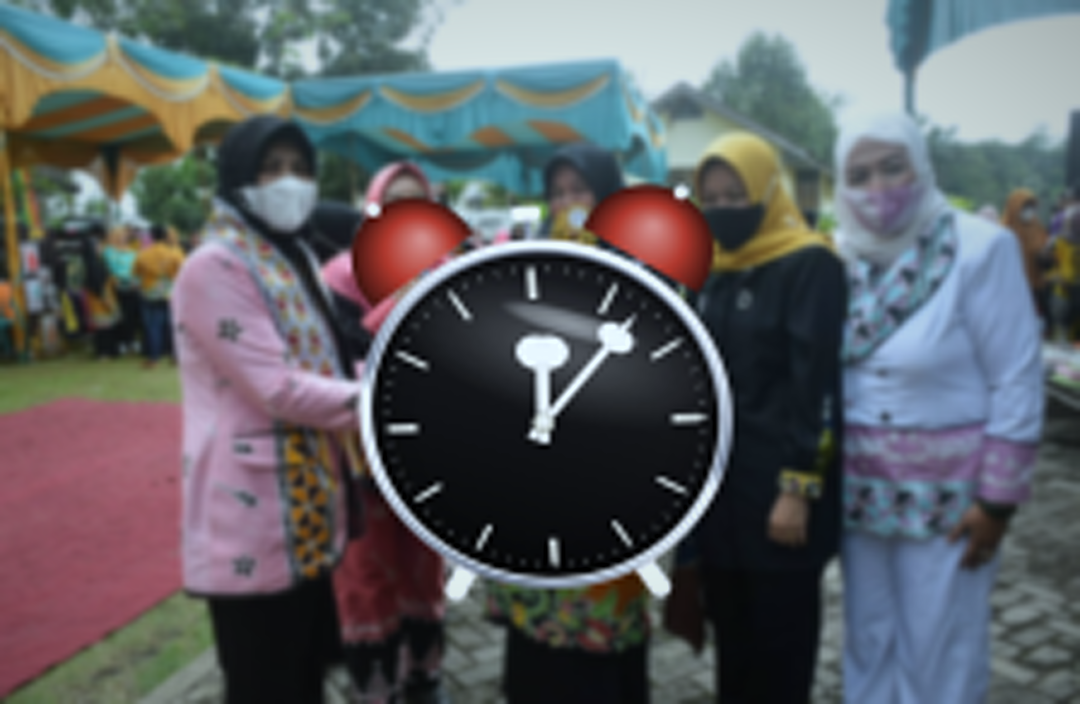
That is 12h07
